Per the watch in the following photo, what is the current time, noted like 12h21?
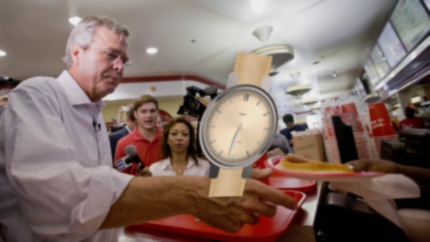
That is 6h32
